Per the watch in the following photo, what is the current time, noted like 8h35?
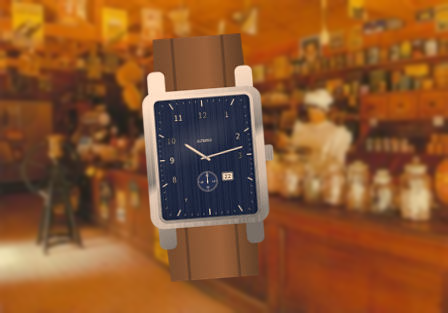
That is 10h13
